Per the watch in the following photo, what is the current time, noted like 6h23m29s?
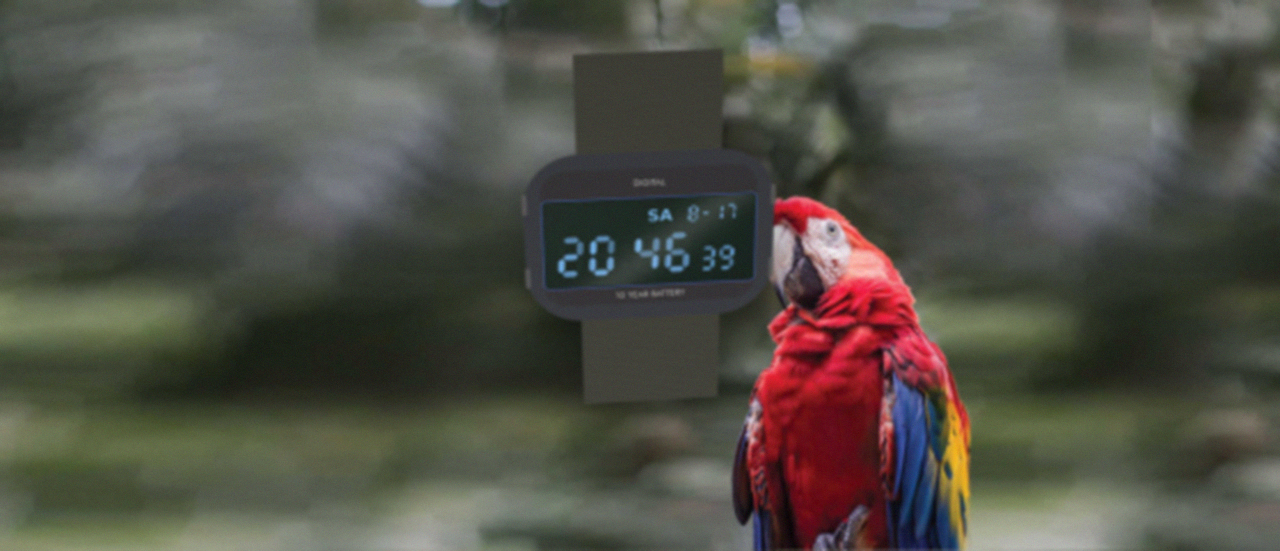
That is 20h46m39s
